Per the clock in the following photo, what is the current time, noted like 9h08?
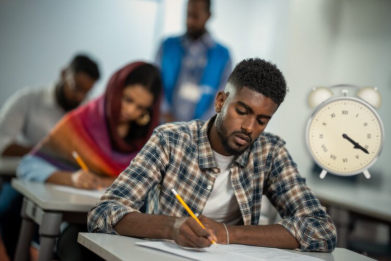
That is 4h21
